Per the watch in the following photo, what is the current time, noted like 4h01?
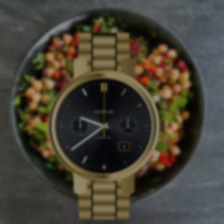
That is 9h39
